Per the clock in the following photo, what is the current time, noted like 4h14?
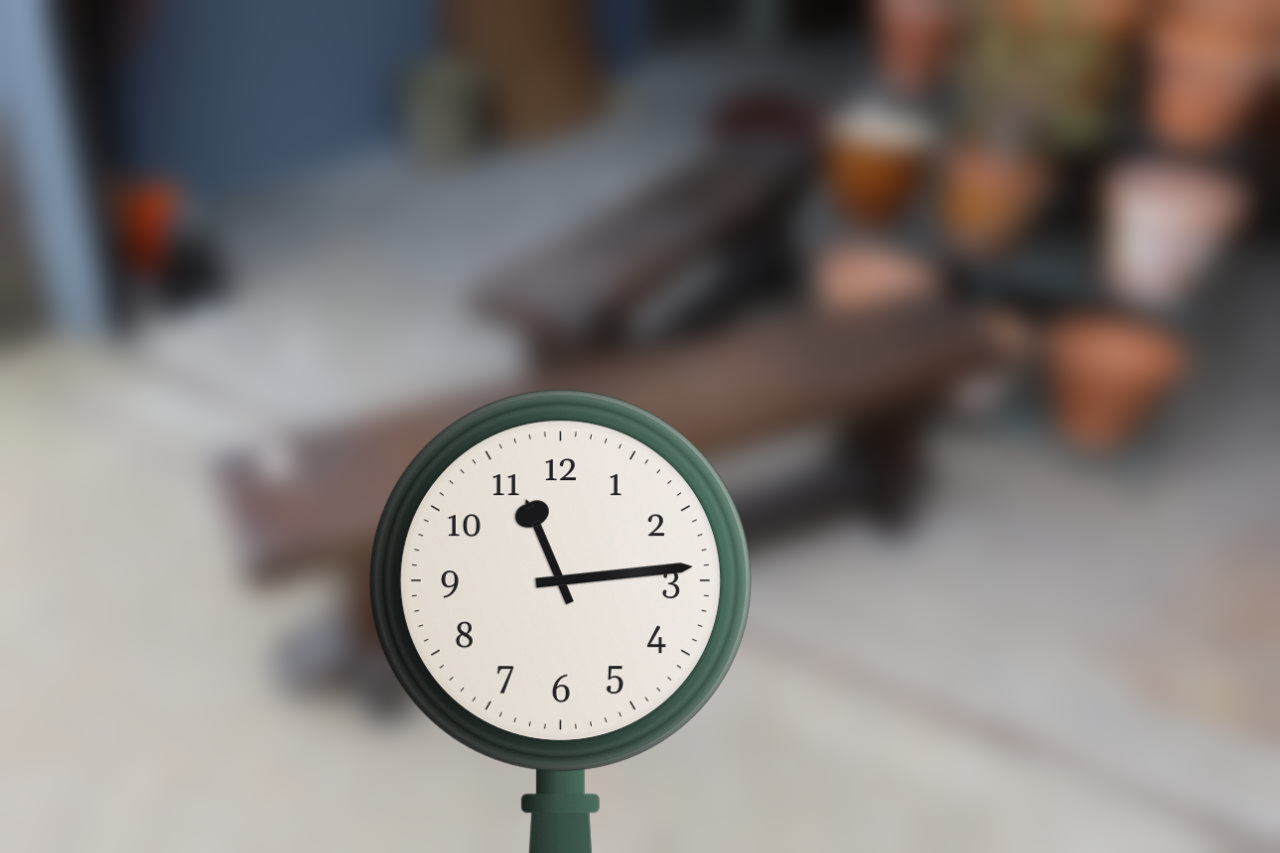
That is 11h14
